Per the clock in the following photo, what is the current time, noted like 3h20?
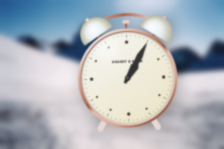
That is 1h05
